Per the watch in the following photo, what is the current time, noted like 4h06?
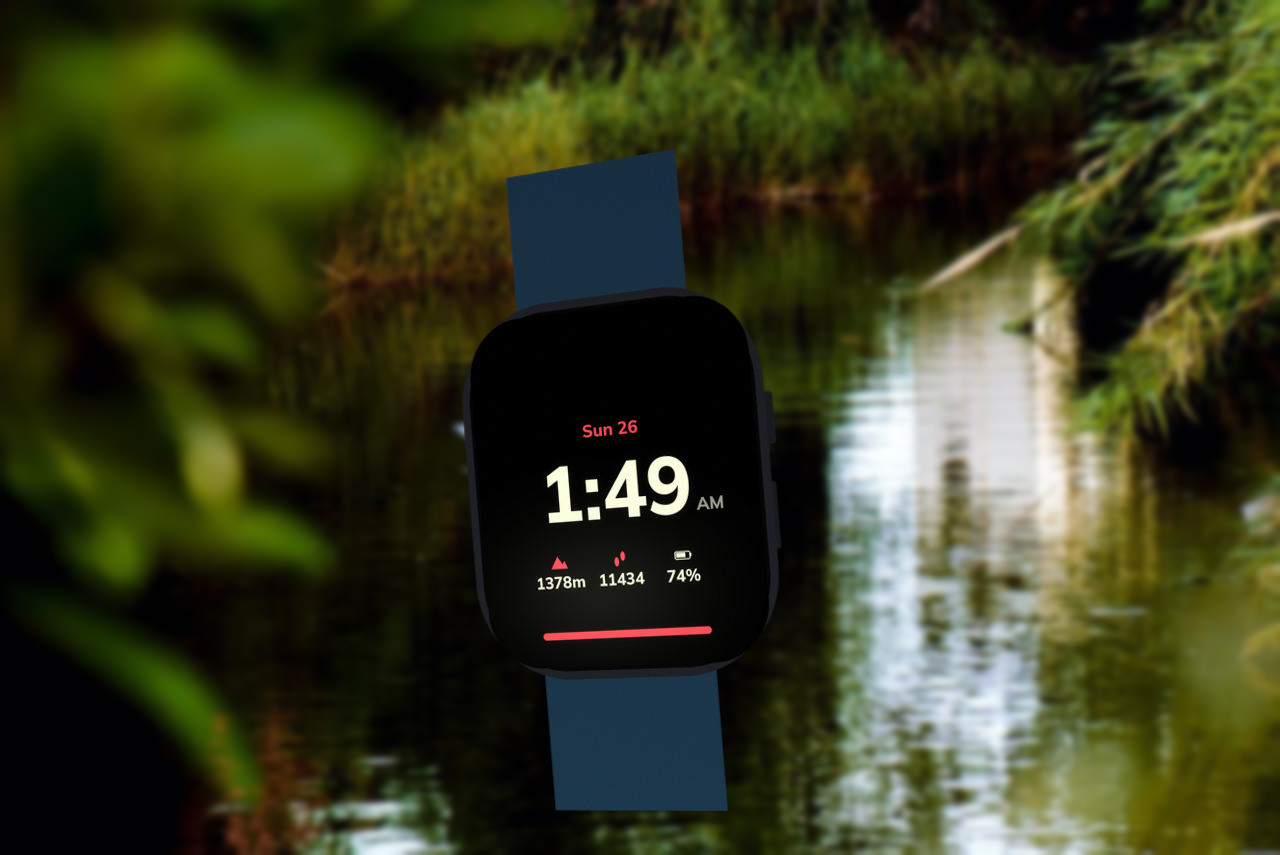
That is 1h49
